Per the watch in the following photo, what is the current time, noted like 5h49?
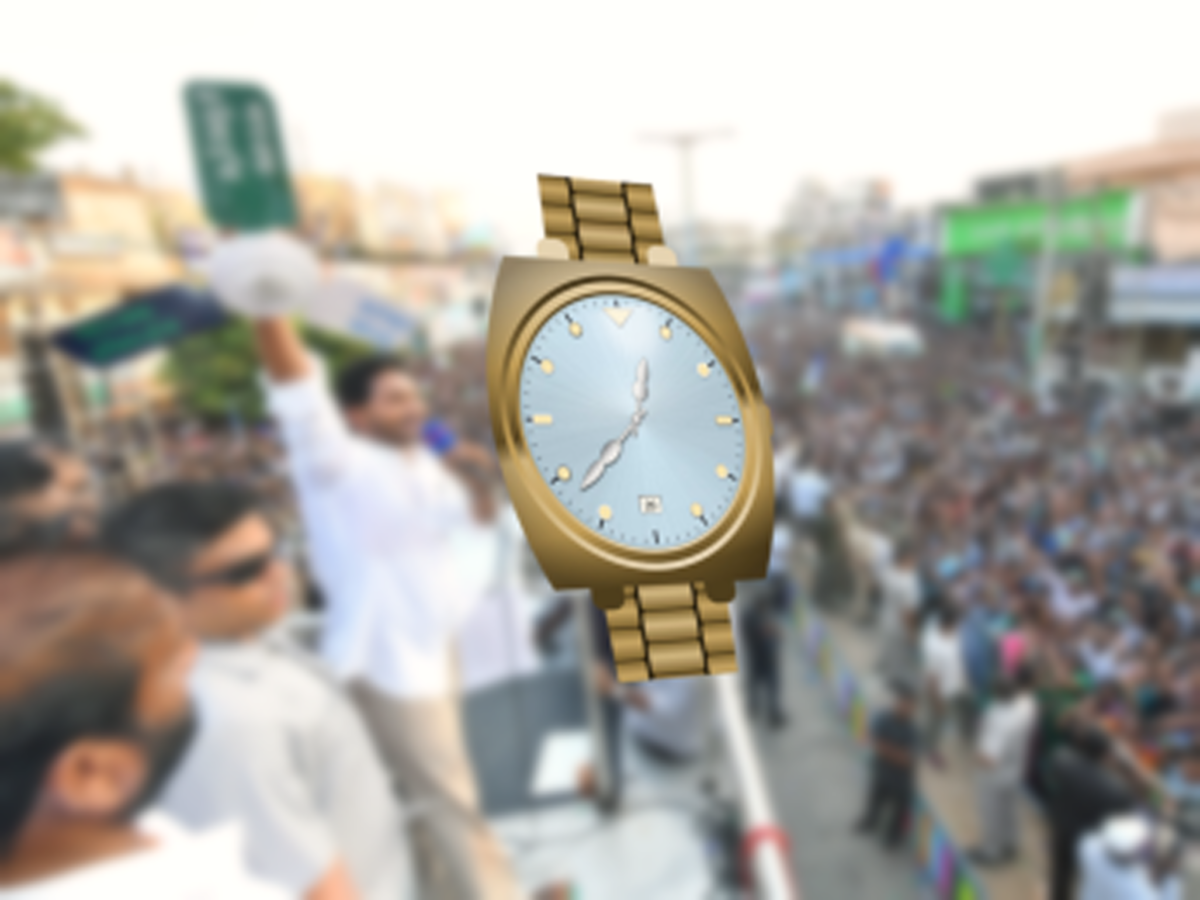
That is 12h38
